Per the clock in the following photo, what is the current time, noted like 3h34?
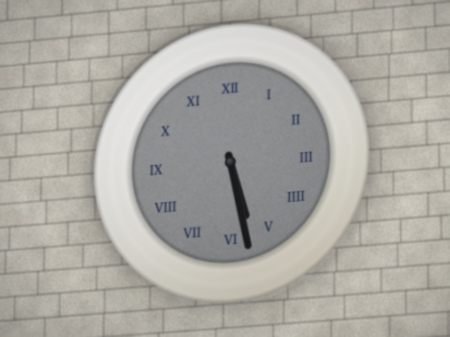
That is 5h28
